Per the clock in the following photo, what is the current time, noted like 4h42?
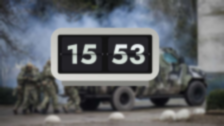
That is 15h53
